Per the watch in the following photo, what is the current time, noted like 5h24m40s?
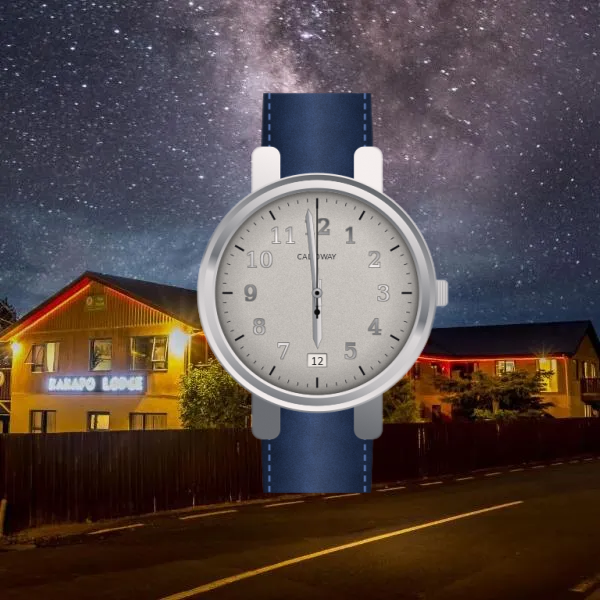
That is 5h59m00s
